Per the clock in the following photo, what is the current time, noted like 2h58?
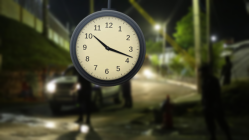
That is 10h18
